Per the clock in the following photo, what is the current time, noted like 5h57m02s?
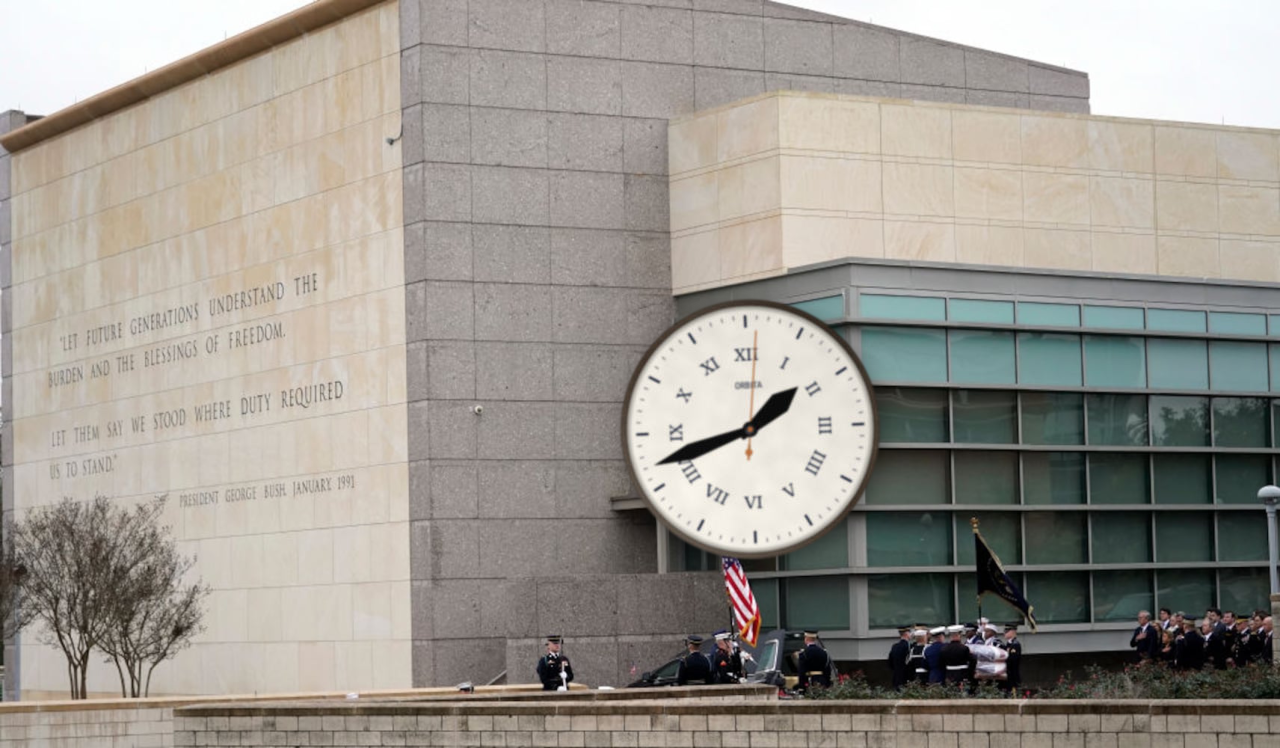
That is 1h42m01s
